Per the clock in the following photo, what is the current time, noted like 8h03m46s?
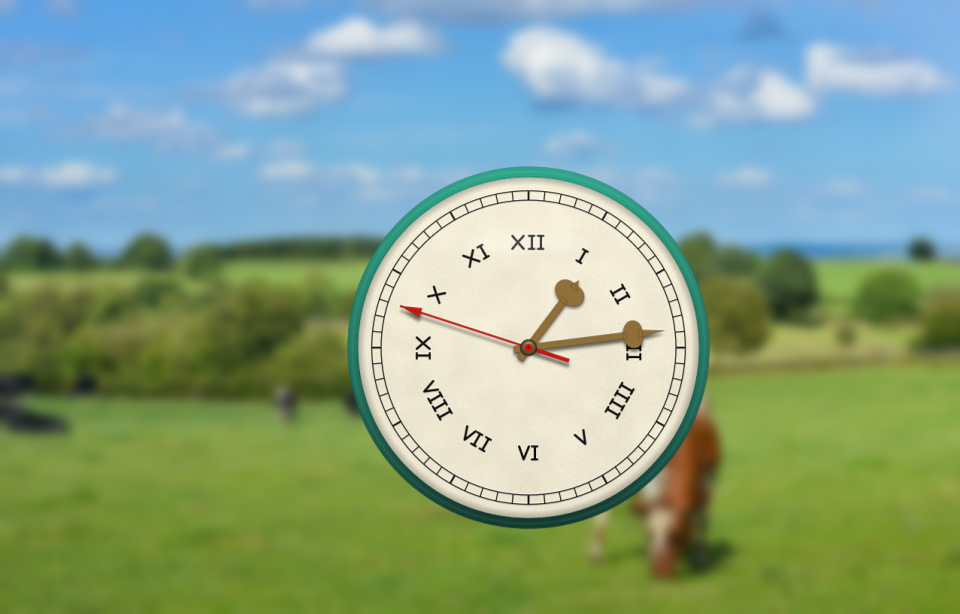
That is 1h13m48s
